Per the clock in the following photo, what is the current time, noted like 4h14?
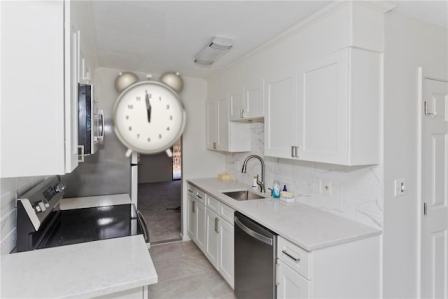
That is 11h59
